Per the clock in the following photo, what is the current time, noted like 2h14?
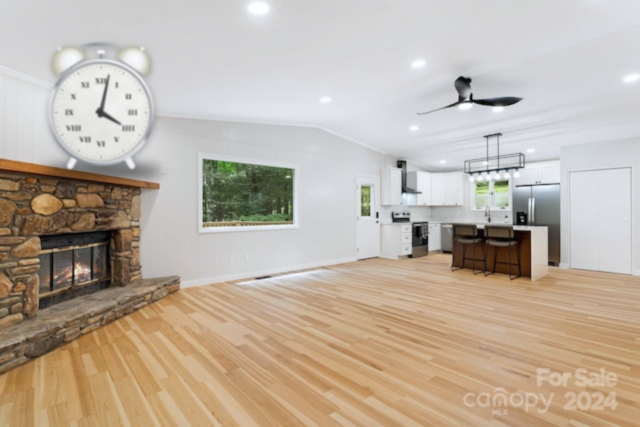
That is 4h02
